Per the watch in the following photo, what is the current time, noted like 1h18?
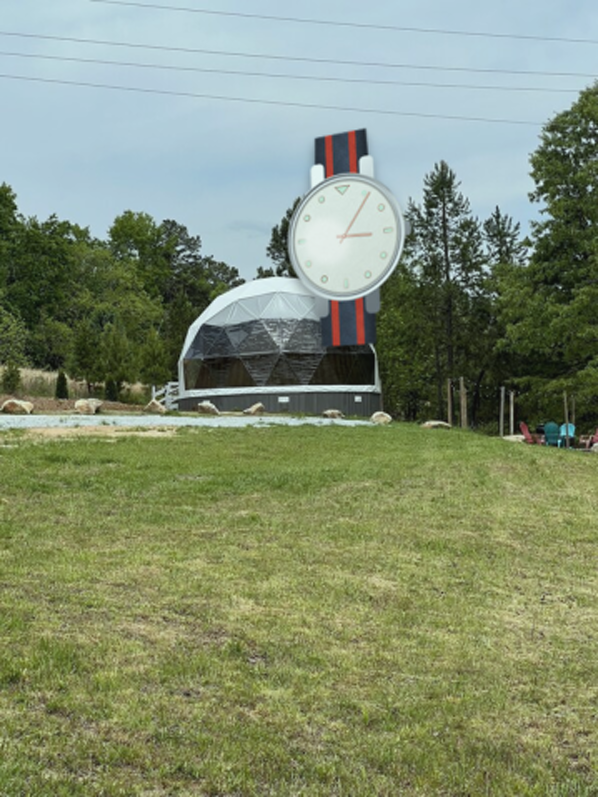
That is 3h06
